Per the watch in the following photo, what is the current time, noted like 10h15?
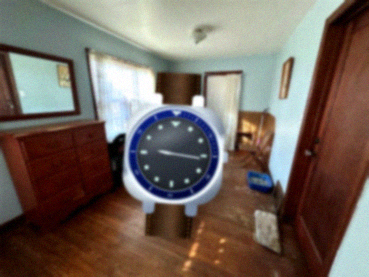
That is 9h16
